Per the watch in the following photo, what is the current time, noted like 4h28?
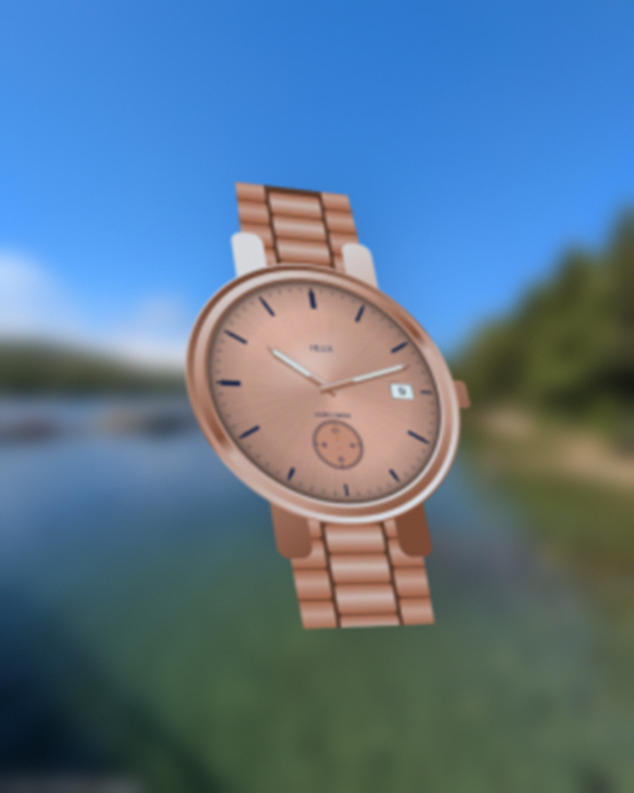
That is 10h12
